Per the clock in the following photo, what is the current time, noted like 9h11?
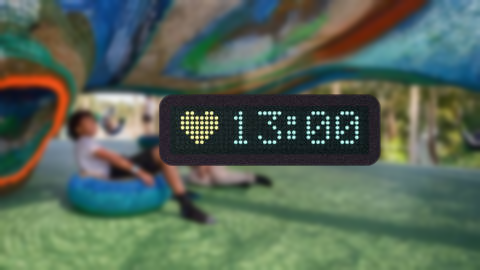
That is 13h00
